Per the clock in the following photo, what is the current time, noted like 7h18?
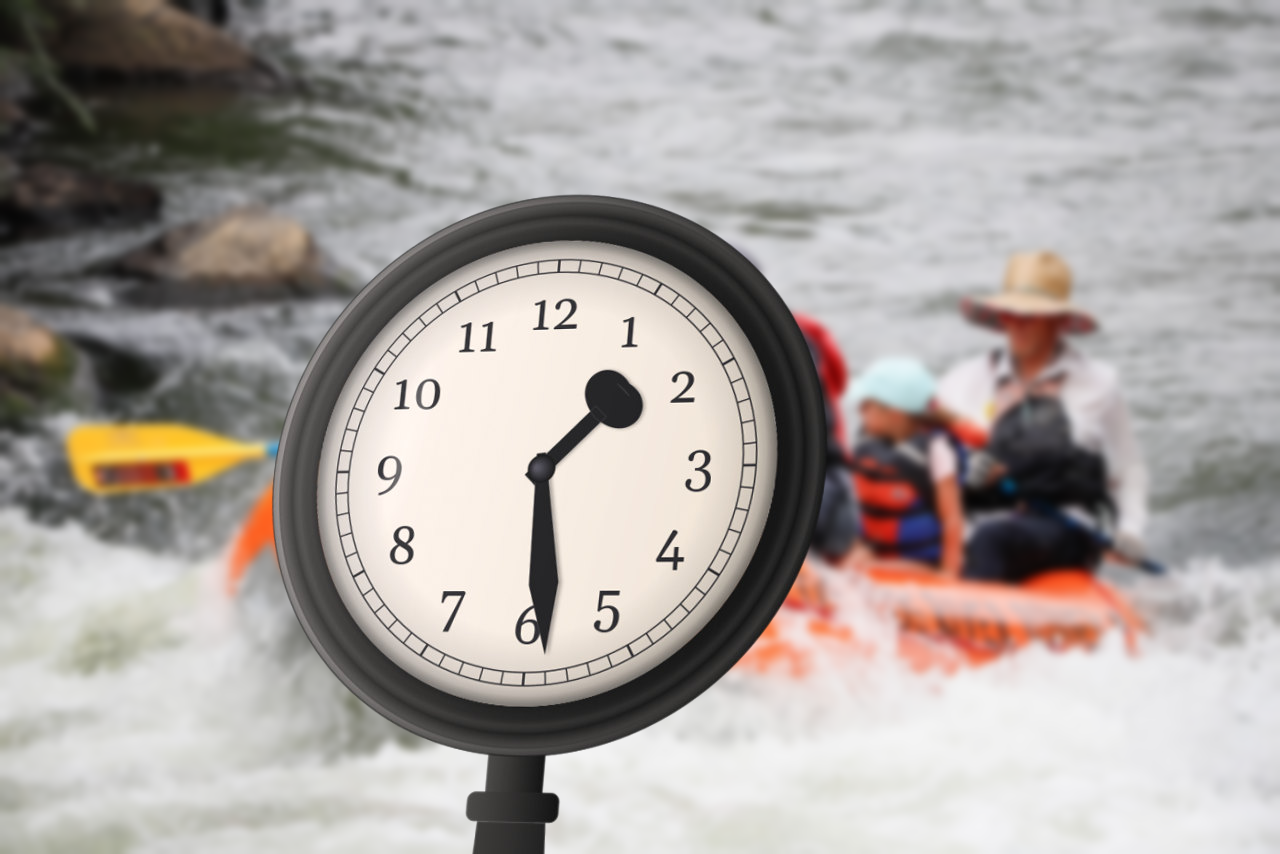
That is 1h29
